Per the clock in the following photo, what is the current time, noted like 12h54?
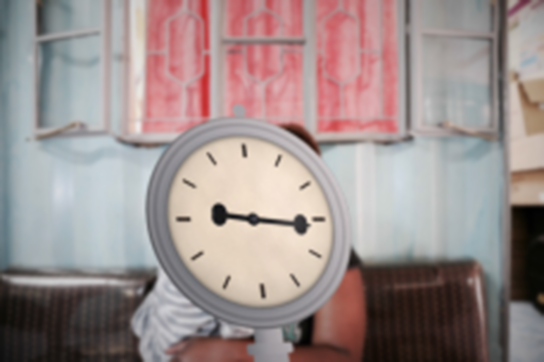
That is 9h16
